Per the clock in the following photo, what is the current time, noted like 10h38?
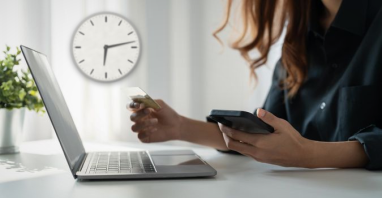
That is 6h13
